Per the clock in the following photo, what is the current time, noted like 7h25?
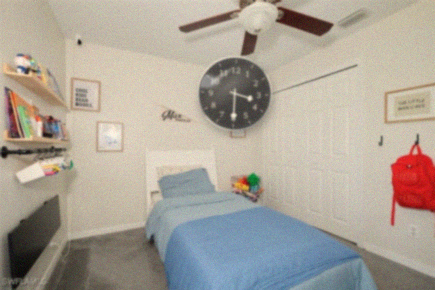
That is 3h30
